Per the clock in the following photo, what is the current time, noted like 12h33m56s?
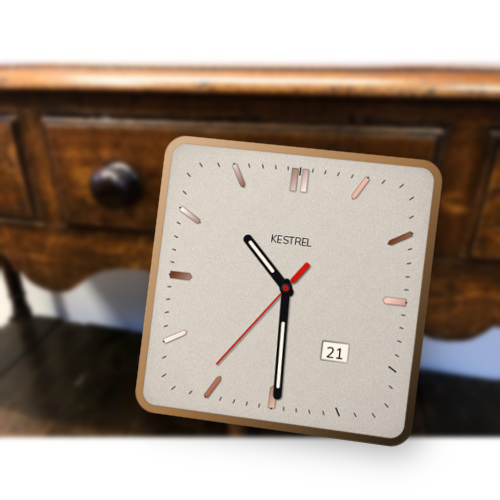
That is 10h29m36s
